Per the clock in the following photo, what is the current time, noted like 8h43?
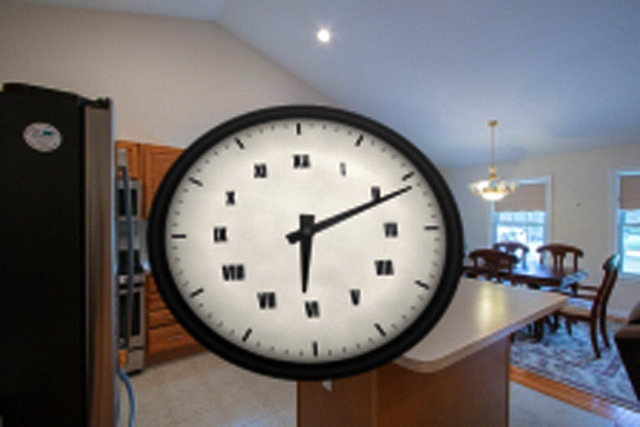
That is 6h11
